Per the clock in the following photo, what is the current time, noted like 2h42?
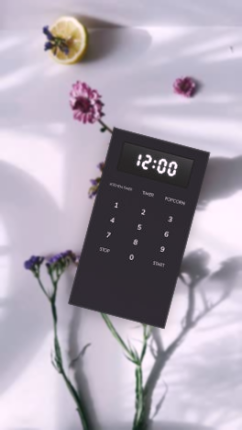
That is 12h00
